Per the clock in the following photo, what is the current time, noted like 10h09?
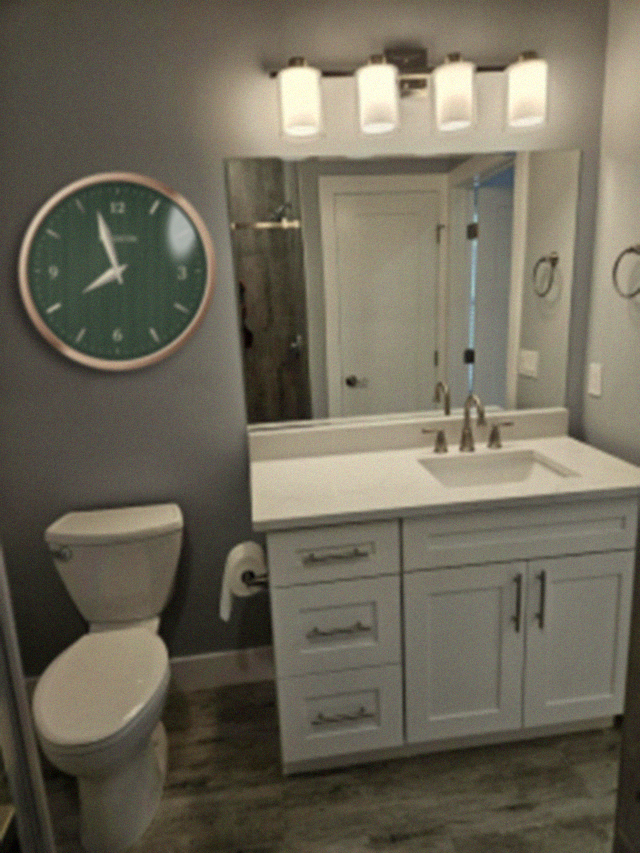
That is 7h57
